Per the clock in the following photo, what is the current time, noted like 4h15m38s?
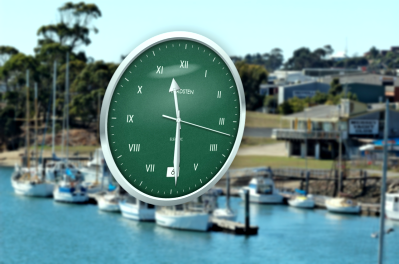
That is 11h29m17s
